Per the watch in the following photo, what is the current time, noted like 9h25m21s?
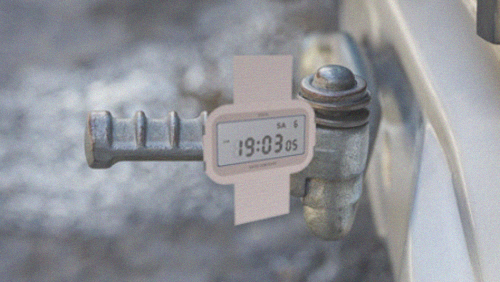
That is 19h03m05s
